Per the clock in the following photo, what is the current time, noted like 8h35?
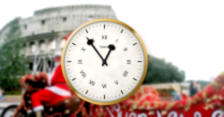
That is 12h54
